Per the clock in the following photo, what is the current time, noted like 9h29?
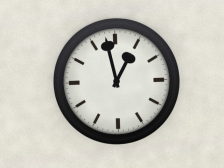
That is 12h58
